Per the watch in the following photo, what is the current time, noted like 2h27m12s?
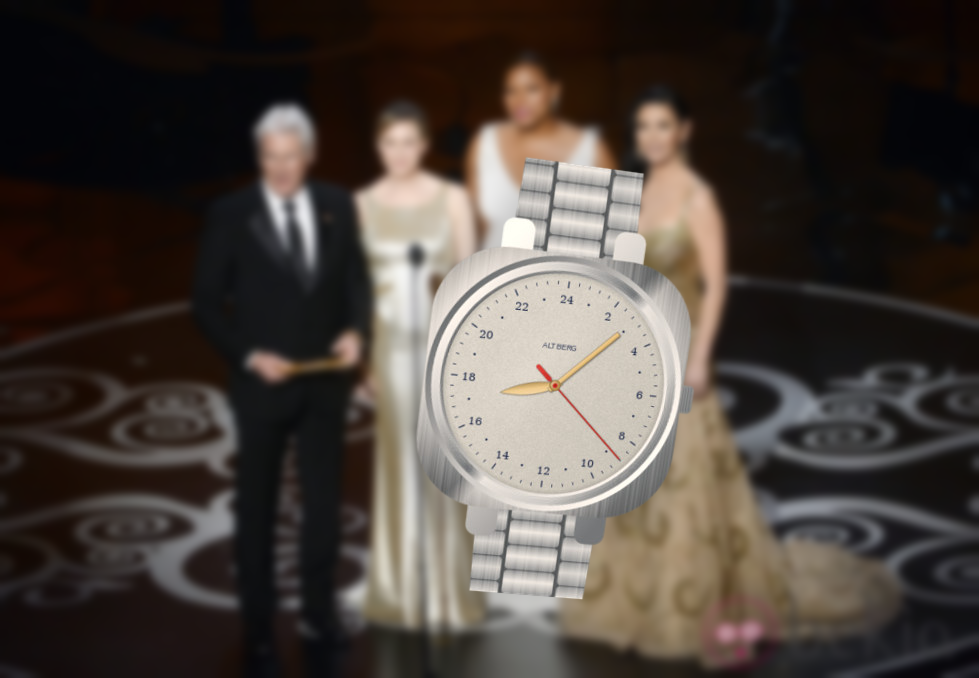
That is 17h07m22s
